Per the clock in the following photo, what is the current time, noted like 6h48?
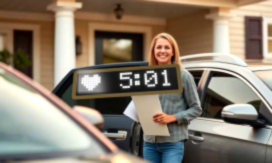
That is 5h01
